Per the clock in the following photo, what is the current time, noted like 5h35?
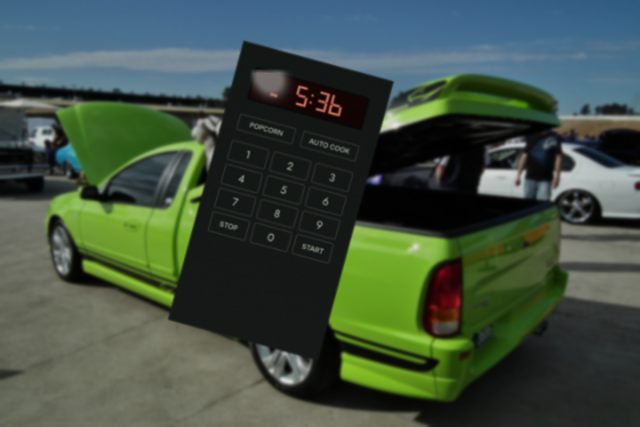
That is 5h36
